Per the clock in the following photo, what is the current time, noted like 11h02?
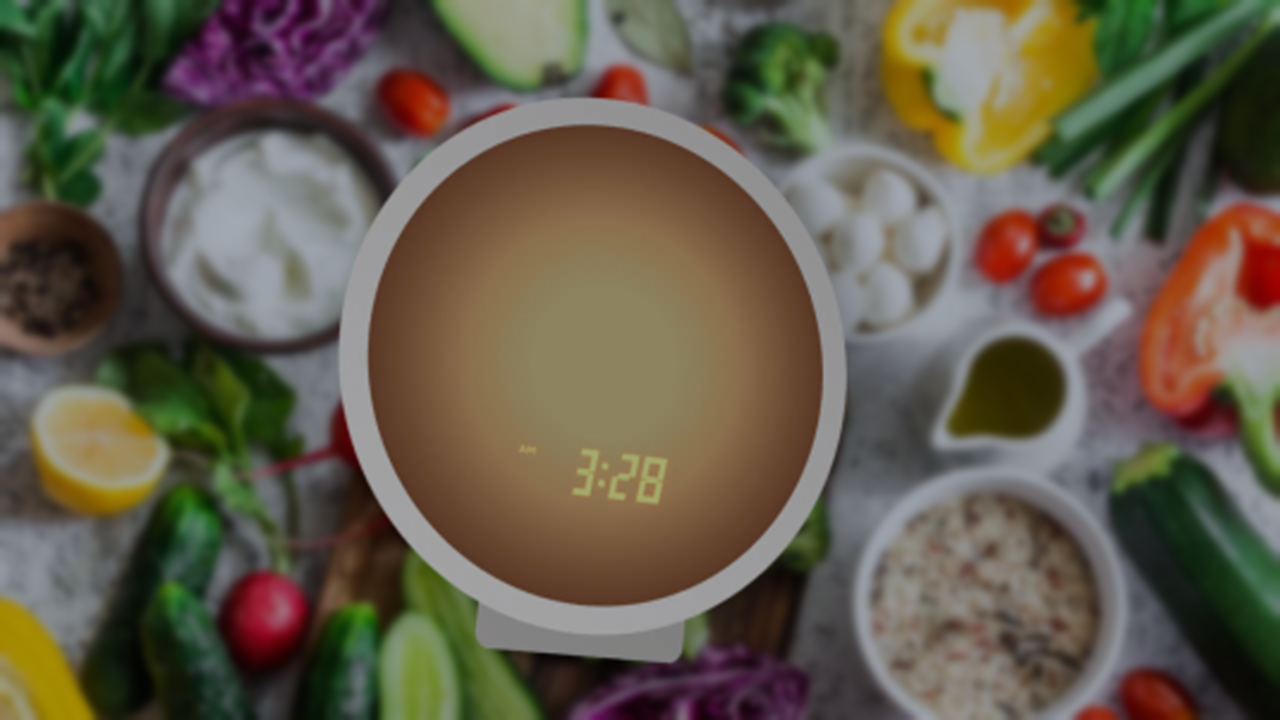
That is 3h28
